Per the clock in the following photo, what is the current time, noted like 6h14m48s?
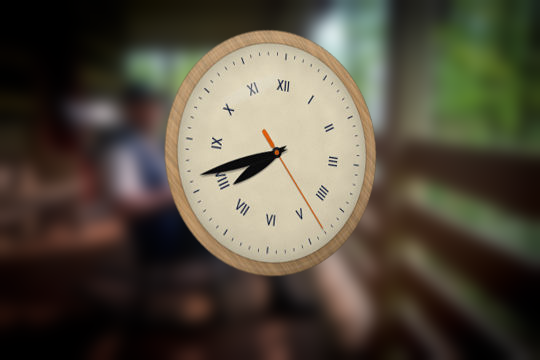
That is 7h41m23s
